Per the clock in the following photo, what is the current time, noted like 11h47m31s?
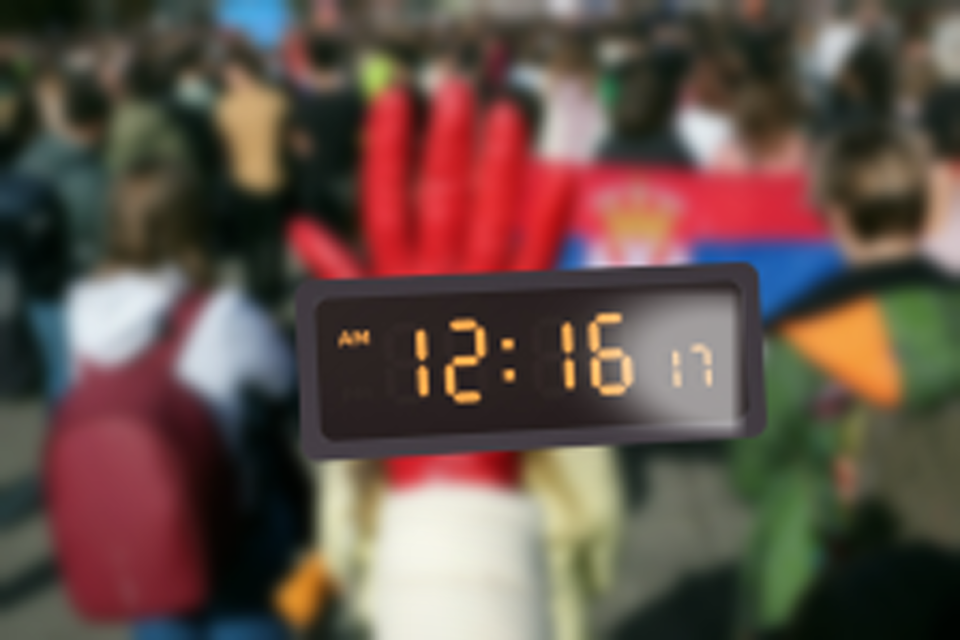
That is 12h16m17s
